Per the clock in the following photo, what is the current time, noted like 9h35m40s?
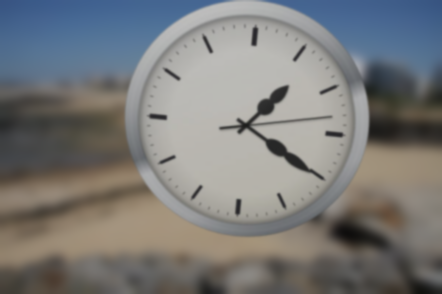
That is 1h20m13s
